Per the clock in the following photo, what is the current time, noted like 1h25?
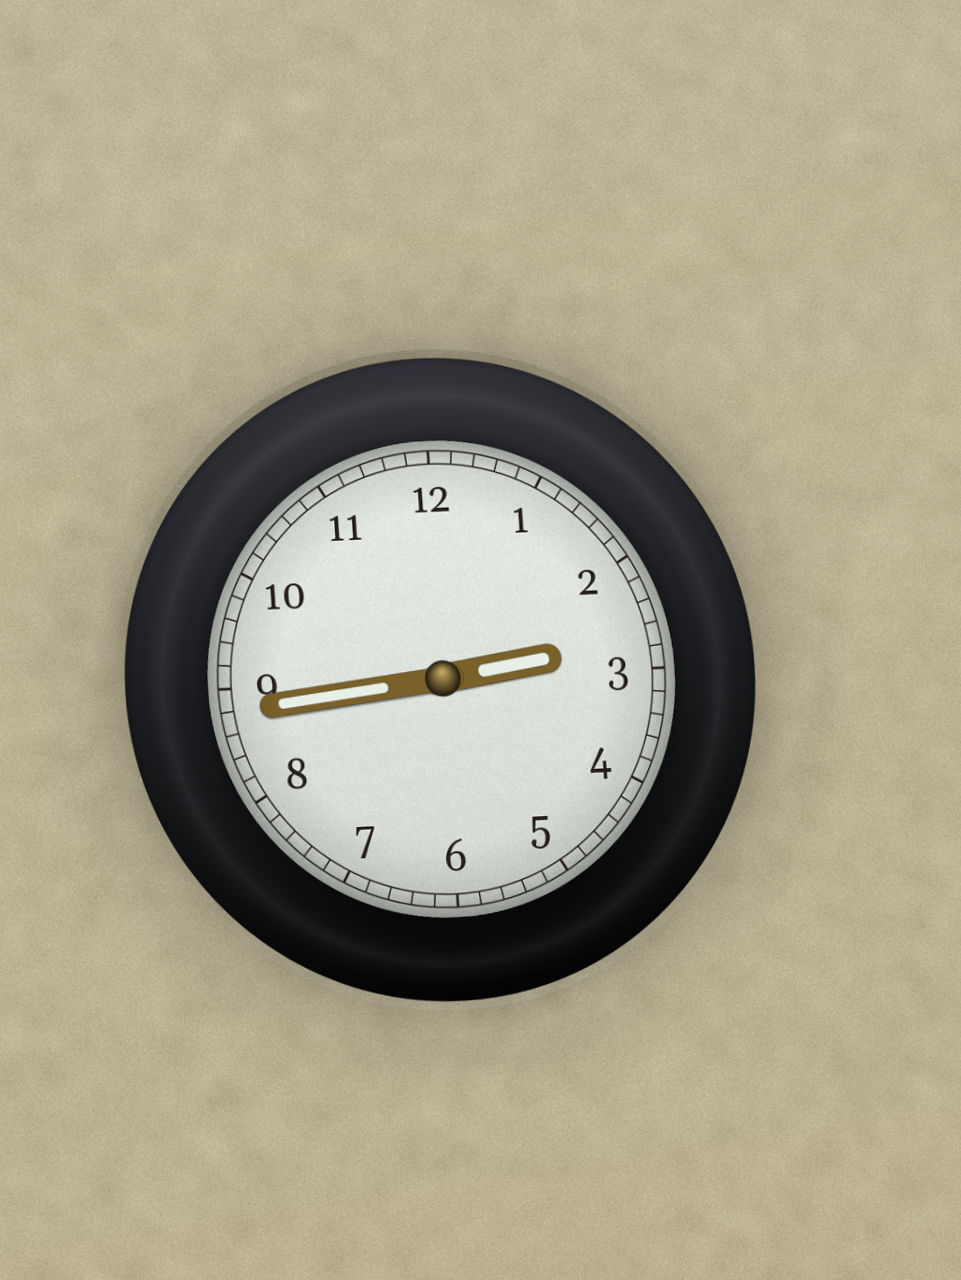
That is 2h44
